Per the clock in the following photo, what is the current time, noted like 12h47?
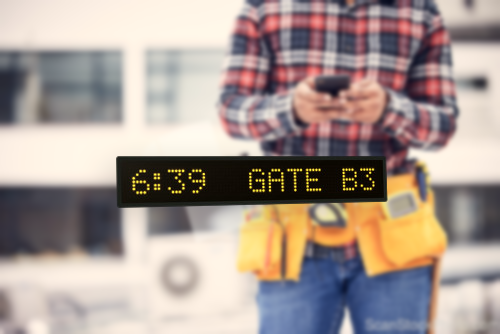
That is 6h39
